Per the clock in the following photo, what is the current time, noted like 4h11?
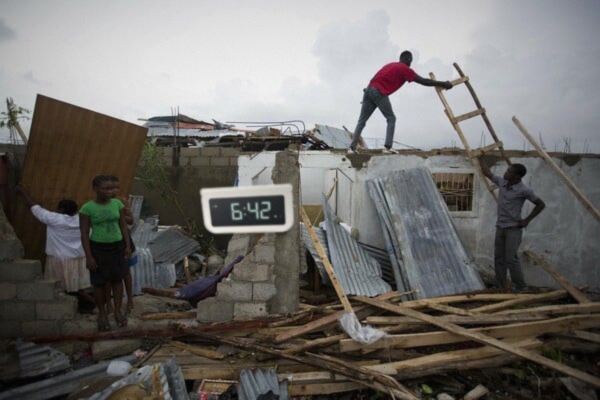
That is 6h42
